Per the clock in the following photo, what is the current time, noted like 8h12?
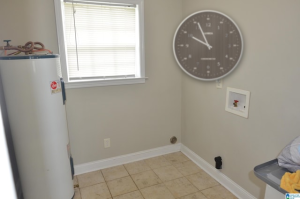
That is 9h56
